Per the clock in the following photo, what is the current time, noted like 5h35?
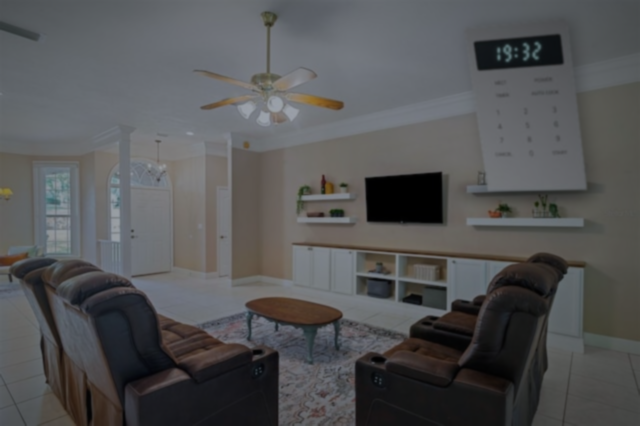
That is 19h32
